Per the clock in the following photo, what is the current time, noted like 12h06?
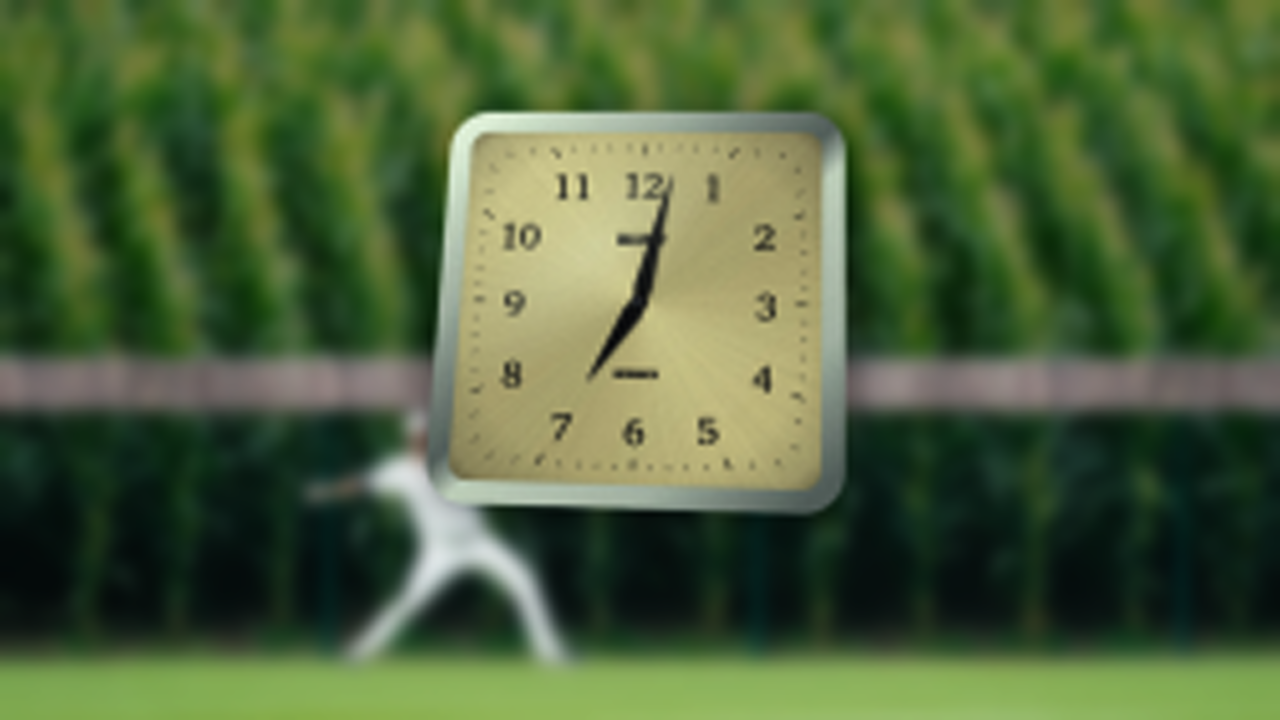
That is 7h02
